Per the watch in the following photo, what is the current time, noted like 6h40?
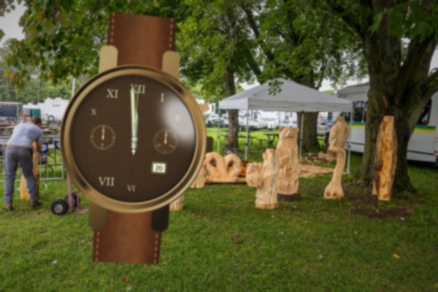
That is 11h59
